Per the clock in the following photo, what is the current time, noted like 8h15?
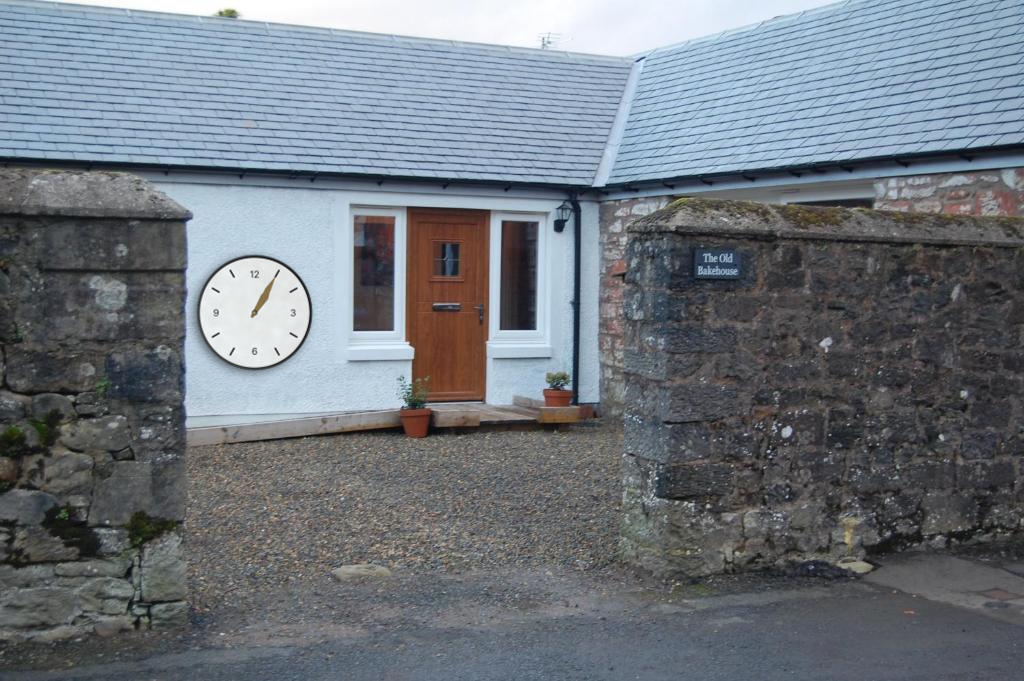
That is 1h05
